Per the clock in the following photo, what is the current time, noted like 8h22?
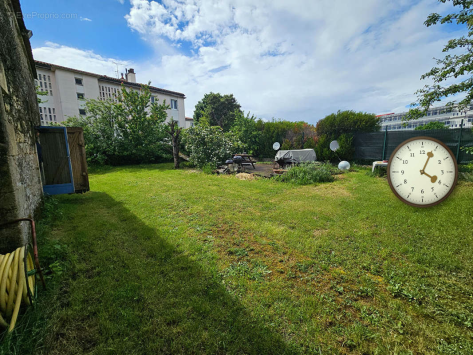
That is 4h04
